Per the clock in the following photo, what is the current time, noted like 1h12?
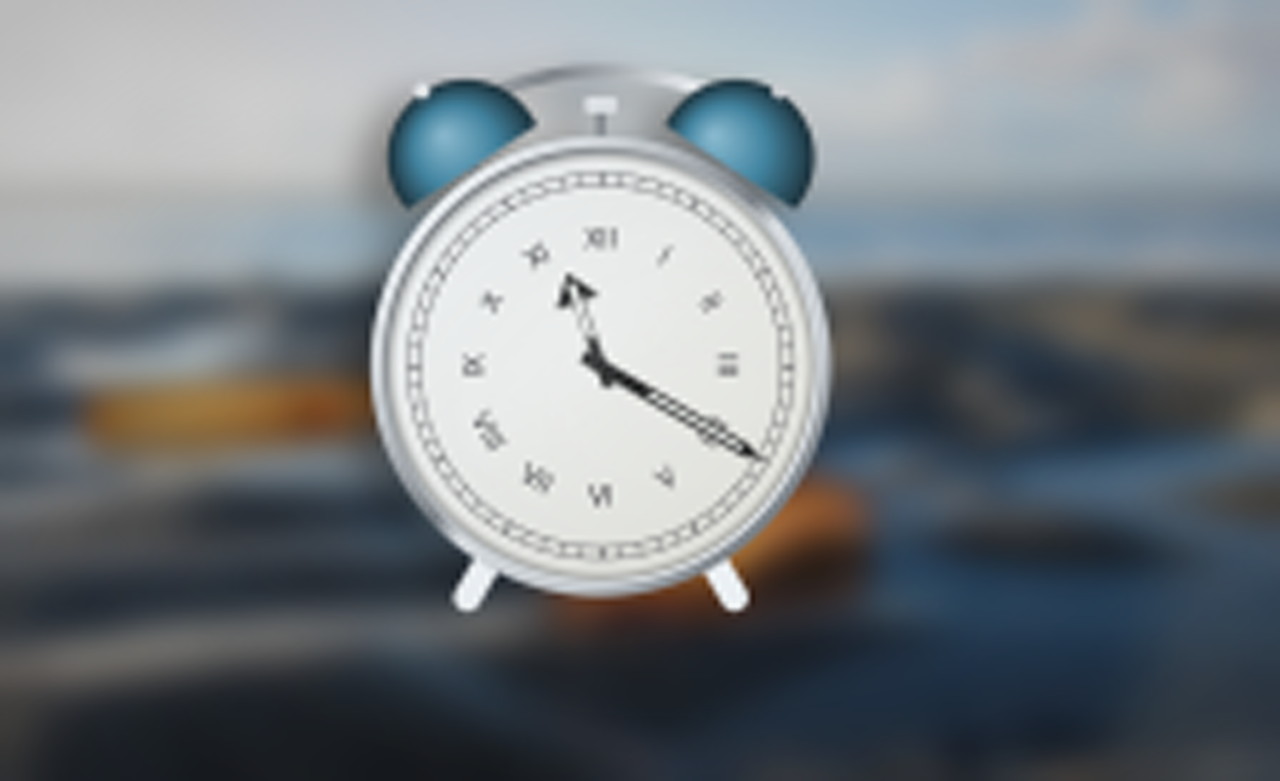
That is 11h20
